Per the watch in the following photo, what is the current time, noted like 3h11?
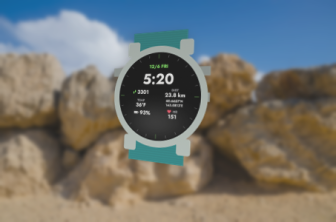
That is 5h20
